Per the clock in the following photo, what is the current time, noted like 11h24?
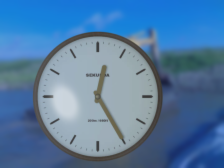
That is 12h25
